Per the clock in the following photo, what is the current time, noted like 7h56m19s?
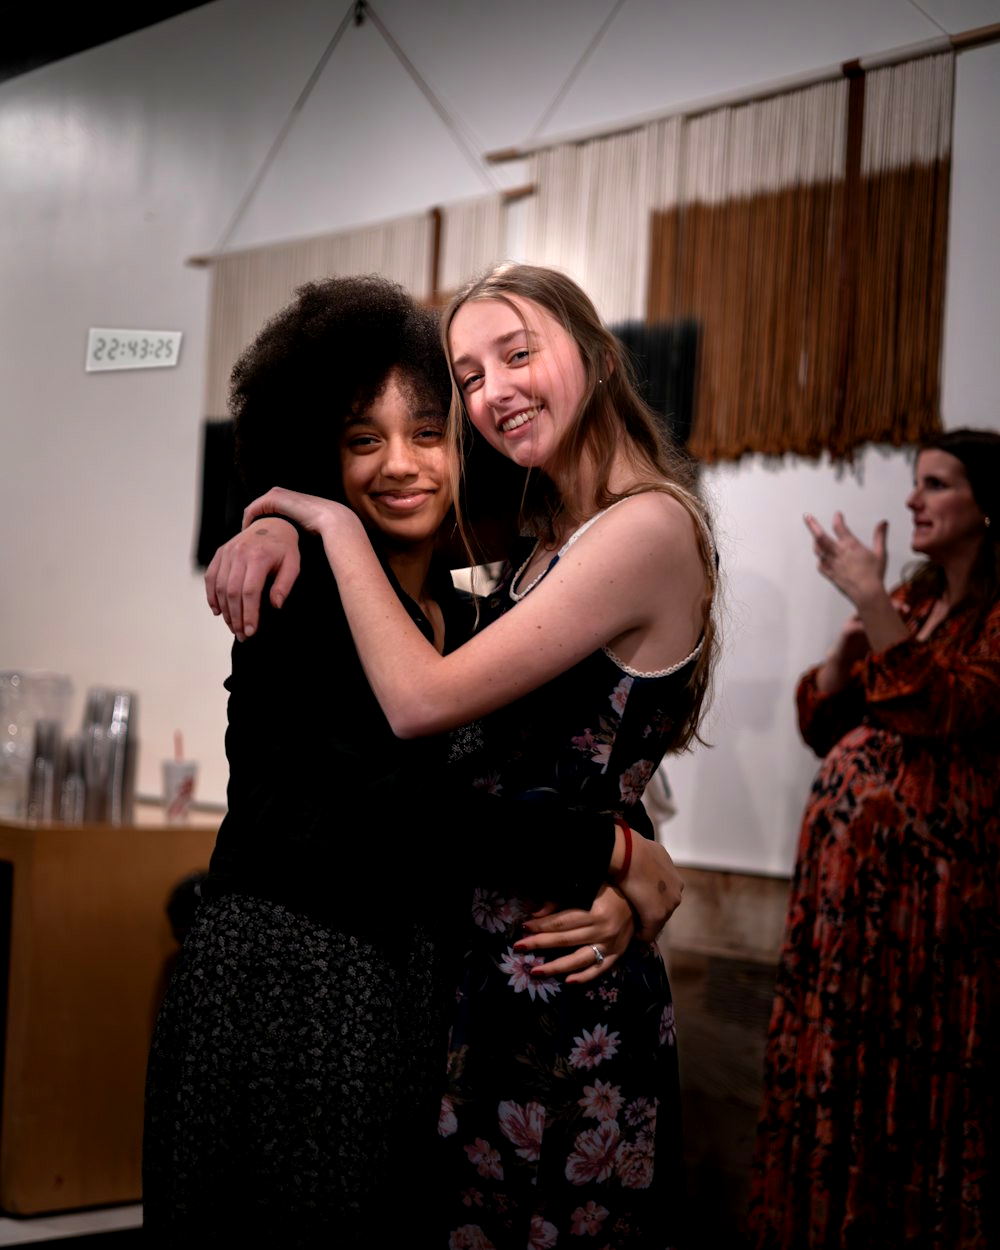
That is 22h43m25s
